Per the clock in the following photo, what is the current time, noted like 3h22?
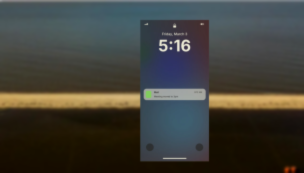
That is 5h16
